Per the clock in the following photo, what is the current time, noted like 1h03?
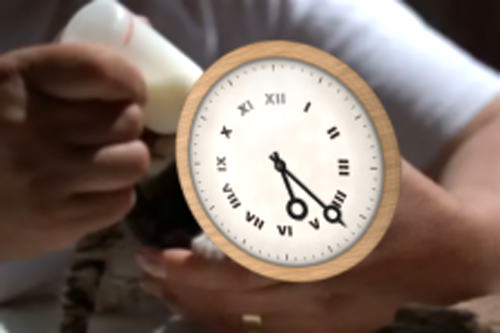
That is 5h22
